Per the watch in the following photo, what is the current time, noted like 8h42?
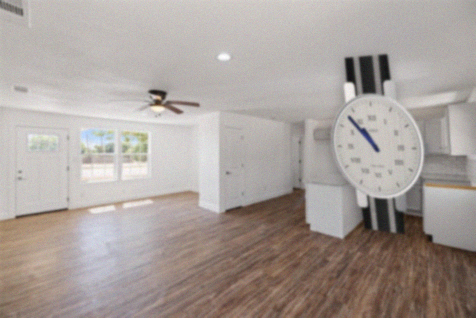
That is 10h53
